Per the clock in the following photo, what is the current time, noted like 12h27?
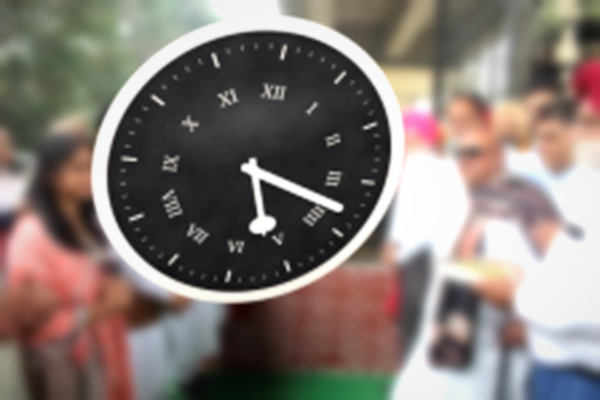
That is 5h18
